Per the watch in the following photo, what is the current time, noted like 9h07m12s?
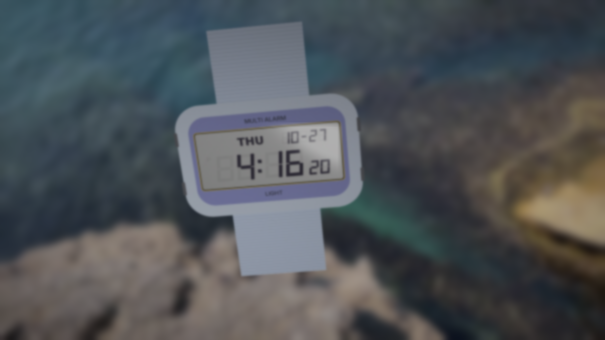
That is 4h16m20s
